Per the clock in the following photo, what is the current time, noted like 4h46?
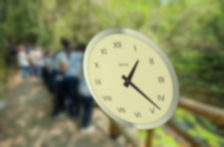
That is 1h23
